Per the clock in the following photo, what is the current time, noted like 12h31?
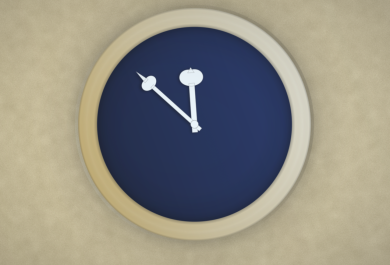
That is 11h52
